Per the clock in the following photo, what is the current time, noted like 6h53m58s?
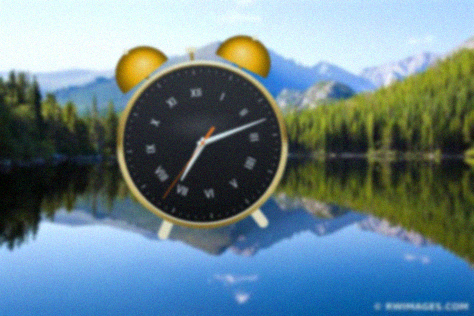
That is 7h12m37s
